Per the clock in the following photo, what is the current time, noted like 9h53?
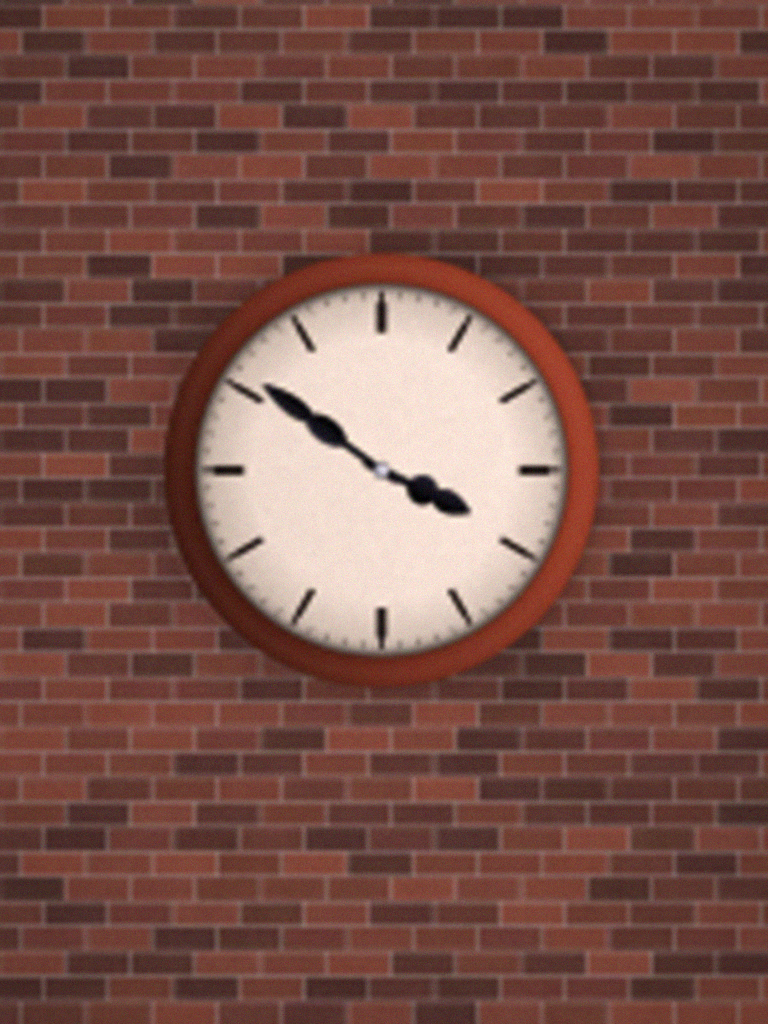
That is 3h51
